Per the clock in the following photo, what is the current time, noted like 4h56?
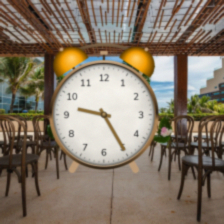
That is 9h25
